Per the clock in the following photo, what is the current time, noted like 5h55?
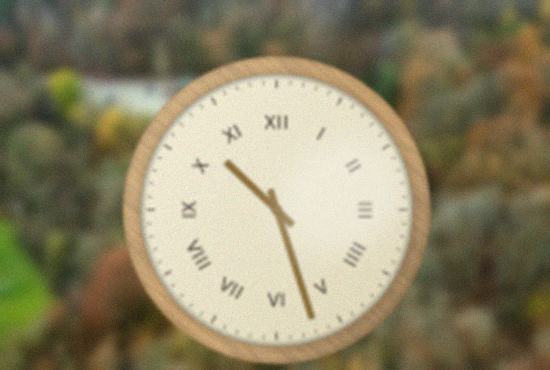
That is 10h27
